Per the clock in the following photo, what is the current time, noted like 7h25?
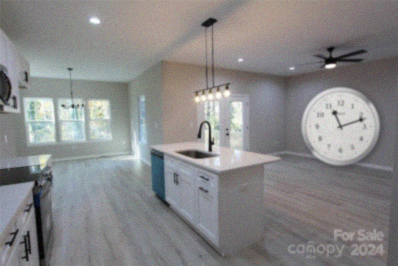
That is 11h12
